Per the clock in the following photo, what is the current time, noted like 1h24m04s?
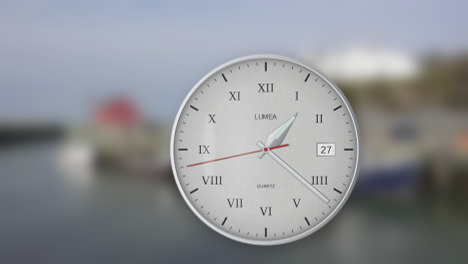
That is 1h21m43s
